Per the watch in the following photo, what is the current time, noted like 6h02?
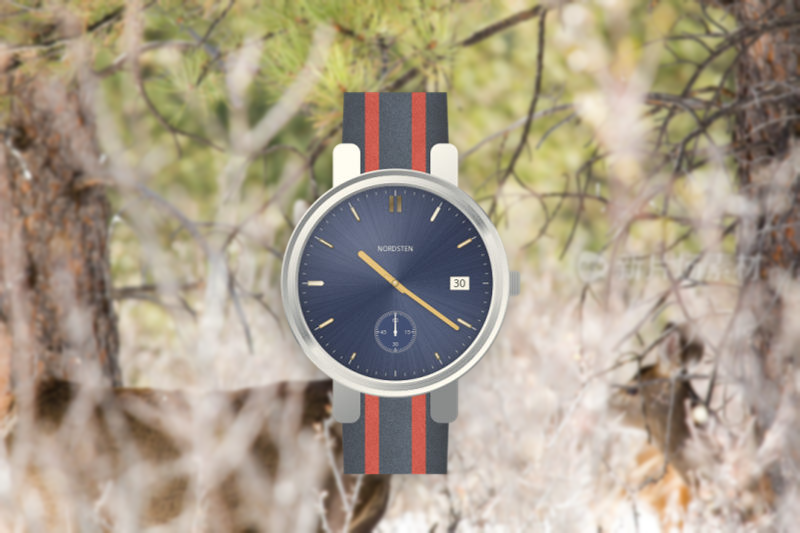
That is 10h21
